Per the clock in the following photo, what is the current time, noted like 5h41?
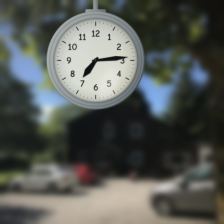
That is 7h14
